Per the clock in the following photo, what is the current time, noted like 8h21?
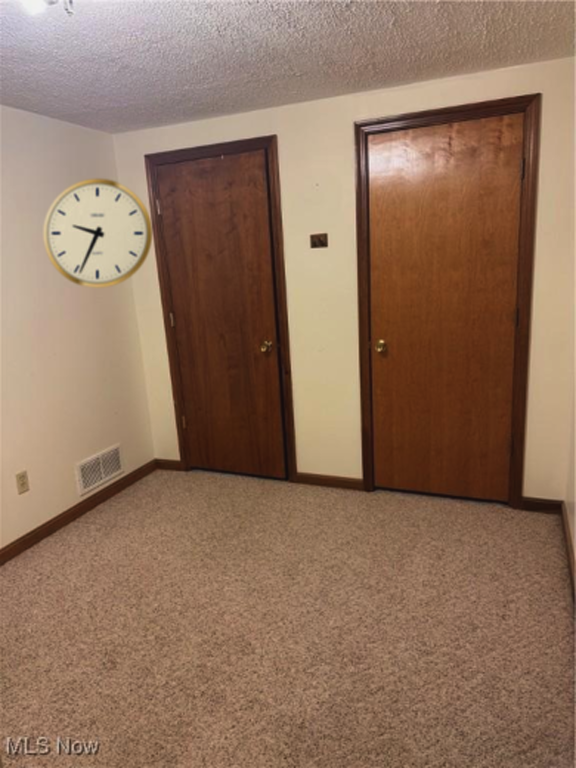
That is 9h34
